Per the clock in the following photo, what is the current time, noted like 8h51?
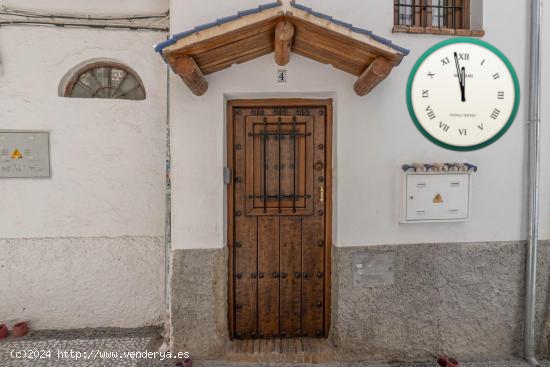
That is 11h58
